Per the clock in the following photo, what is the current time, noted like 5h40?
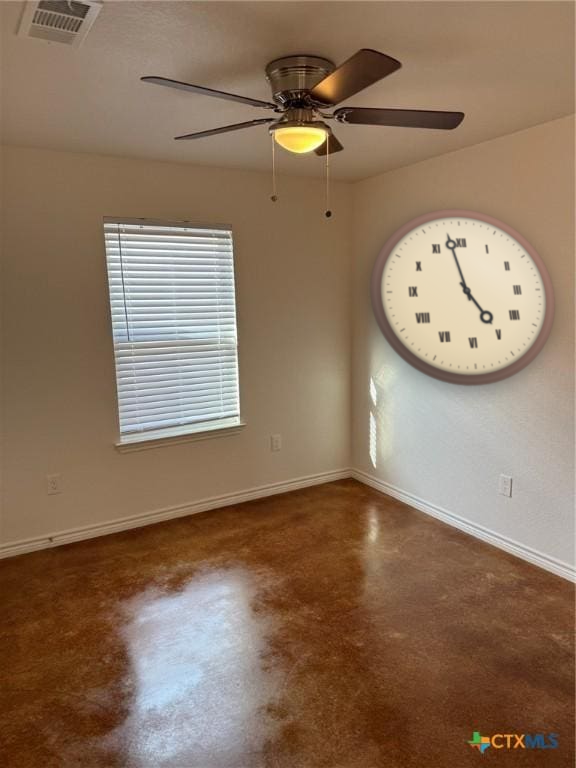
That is 4h58
